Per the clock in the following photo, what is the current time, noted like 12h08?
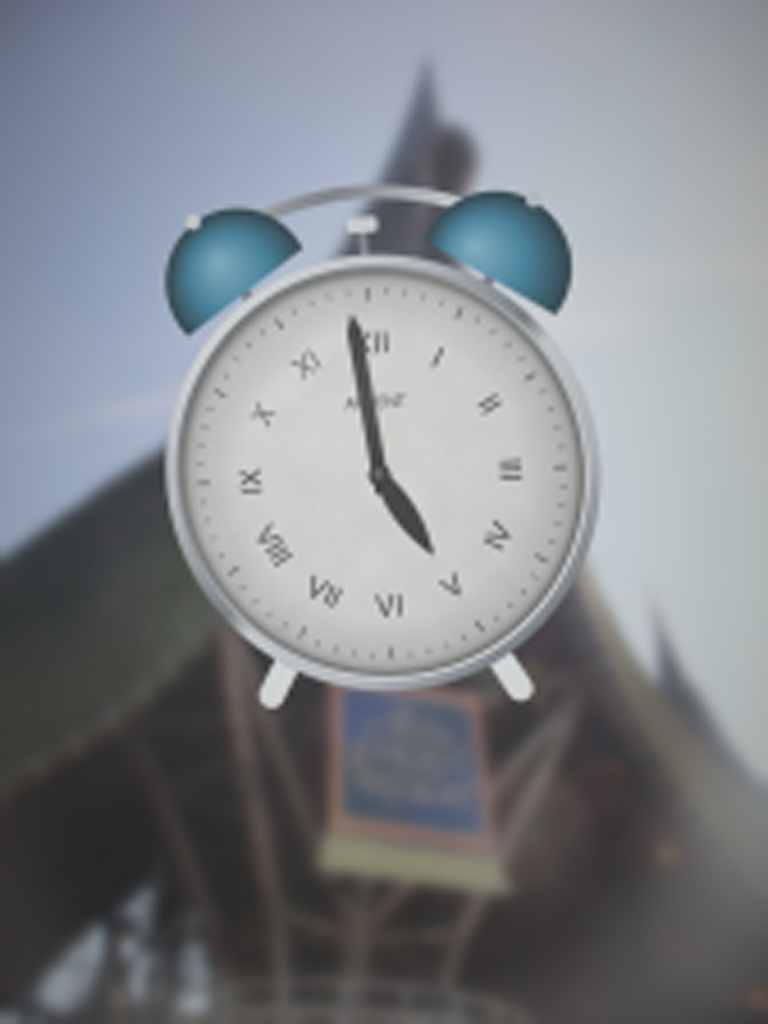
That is 4h59
